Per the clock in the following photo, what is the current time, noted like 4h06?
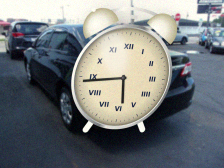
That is 5h44
